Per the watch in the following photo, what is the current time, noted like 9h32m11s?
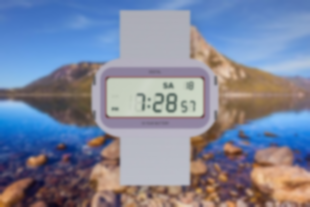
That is 7h28m57s
